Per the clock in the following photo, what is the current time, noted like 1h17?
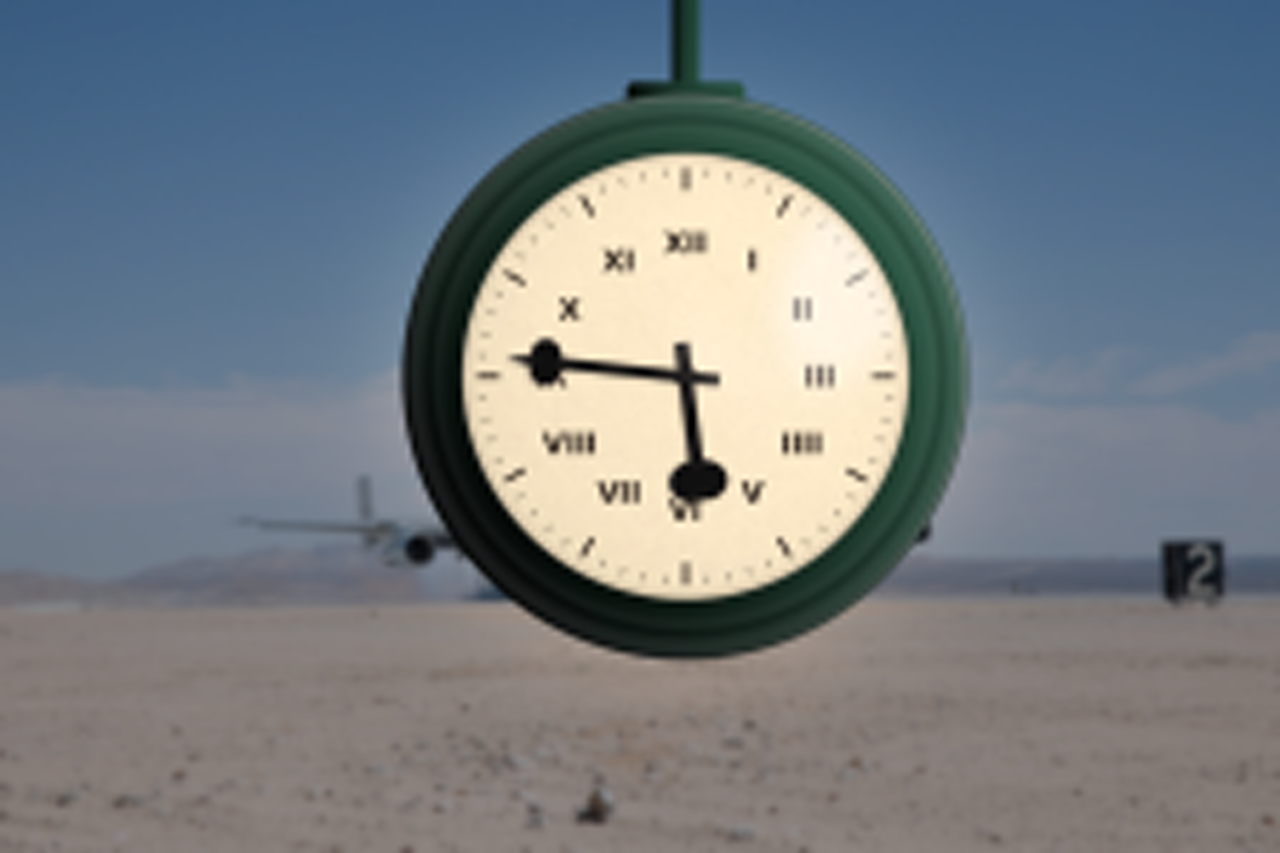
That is 5h46
